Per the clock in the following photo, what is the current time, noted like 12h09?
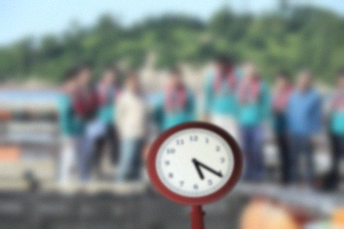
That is 5h21
